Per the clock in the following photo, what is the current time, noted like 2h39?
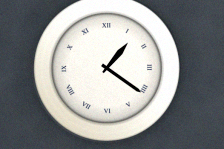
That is 1h21
